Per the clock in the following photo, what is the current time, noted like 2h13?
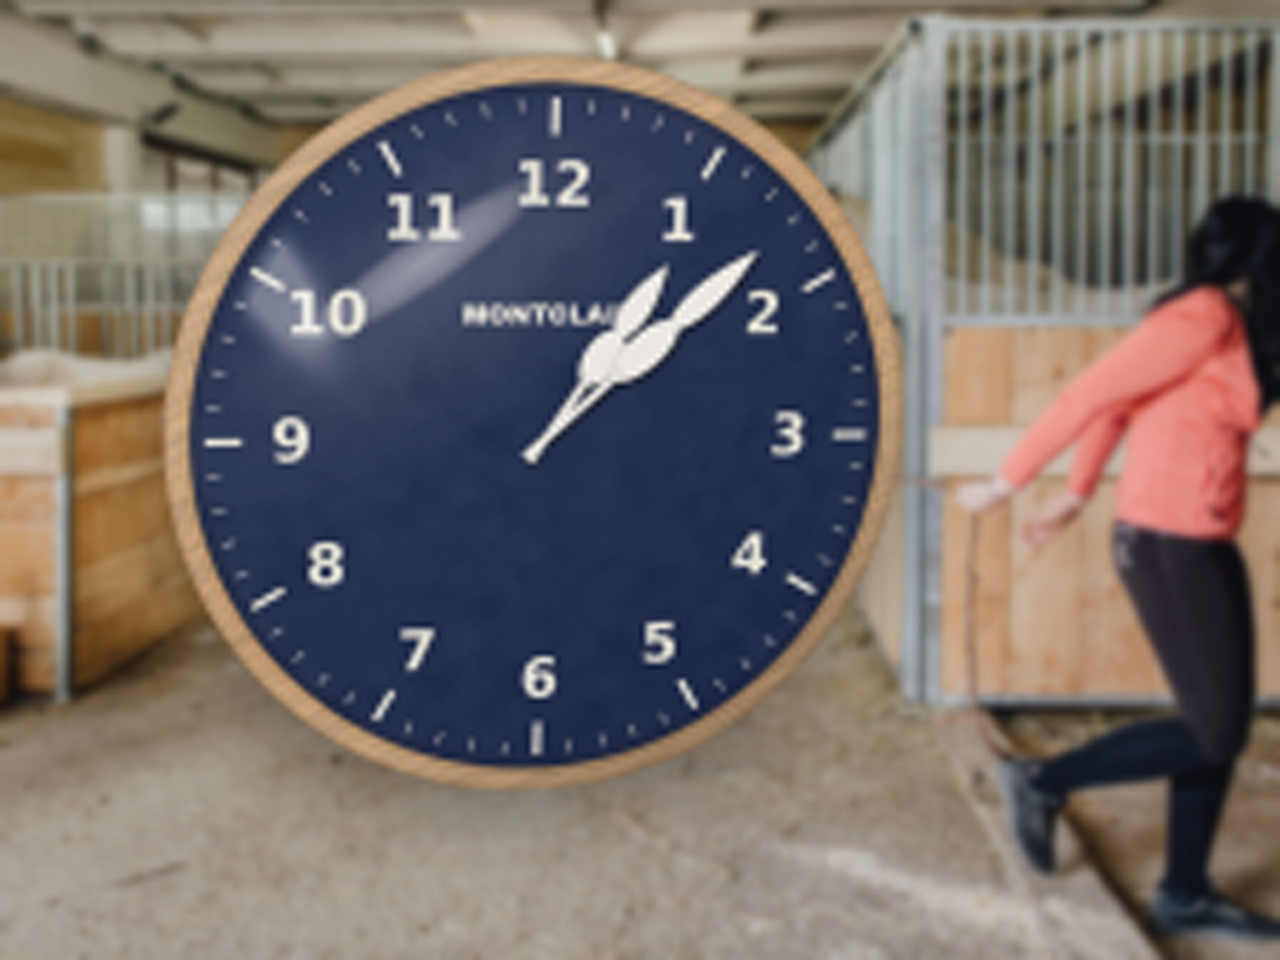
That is 1h08
